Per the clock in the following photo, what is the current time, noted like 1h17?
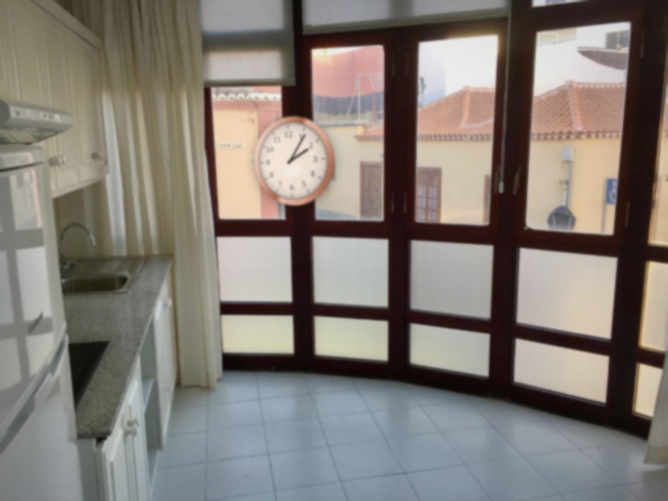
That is 2h06
